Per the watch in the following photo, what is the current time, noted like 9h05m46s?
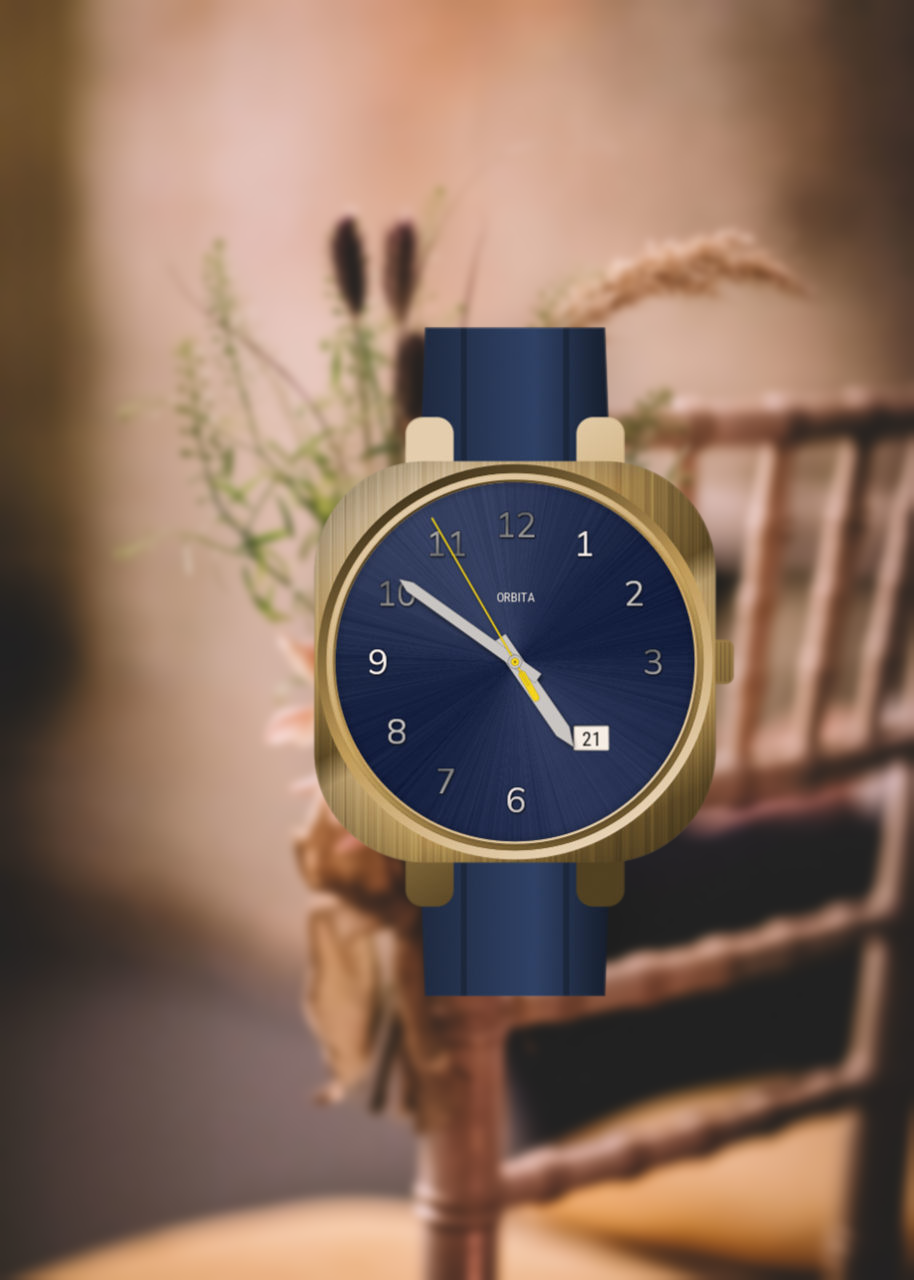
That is 4h50m55s
